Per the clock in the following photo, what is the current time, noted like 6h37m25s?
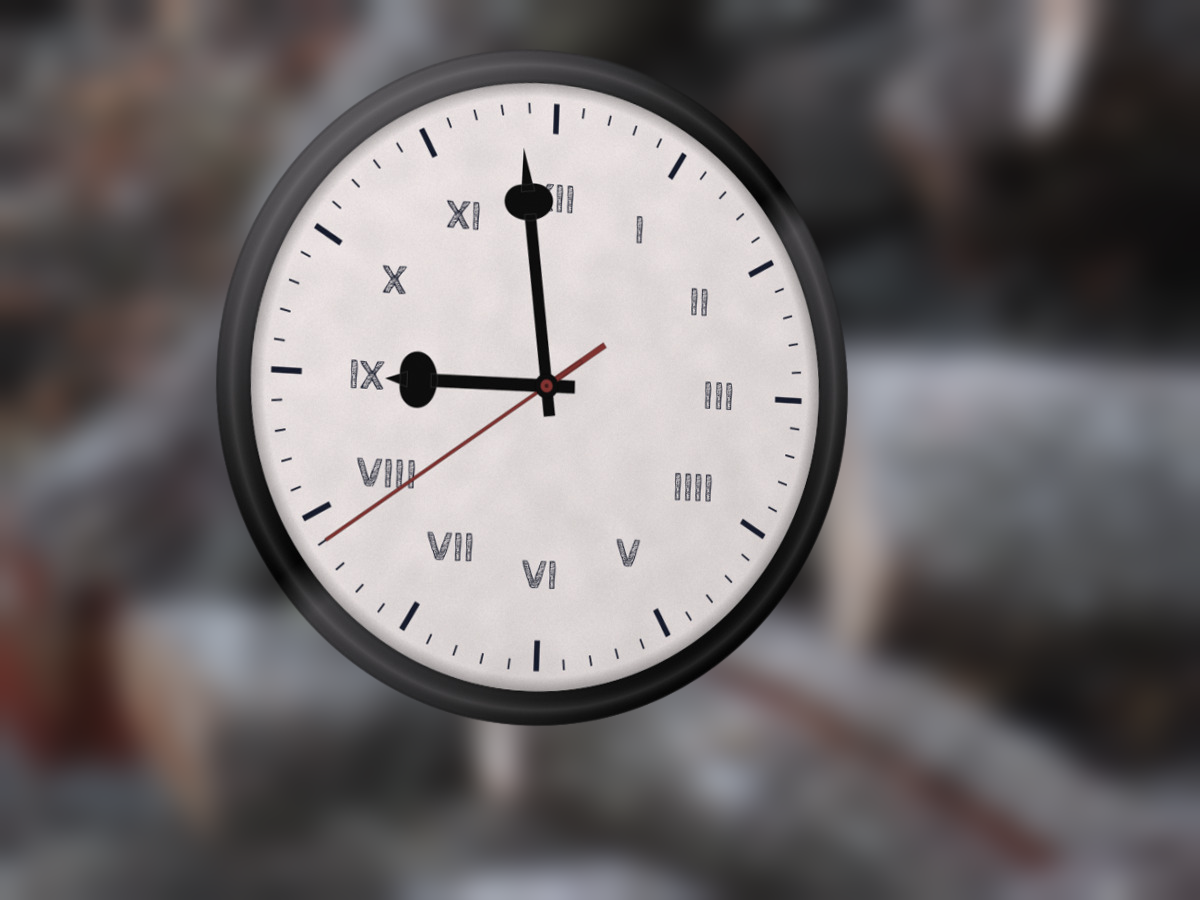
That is 8h58m39s
